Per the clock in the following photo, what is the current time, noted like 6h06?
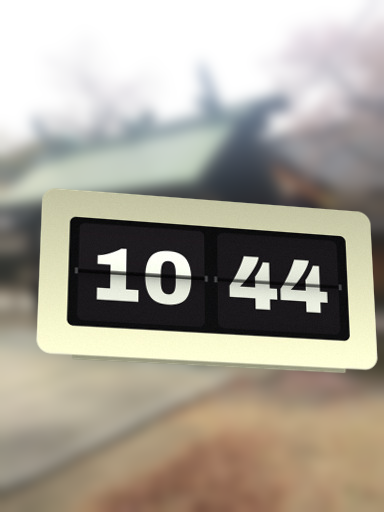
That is 10h44
